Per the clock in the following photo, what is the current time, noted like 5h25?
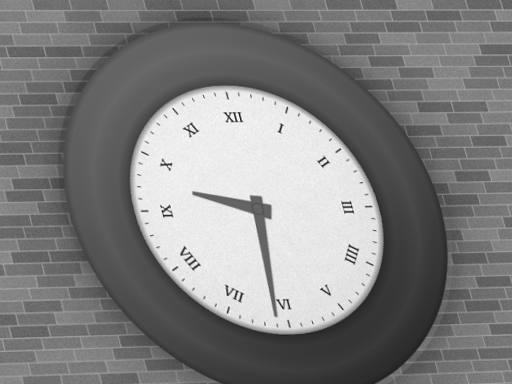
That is 9h31
